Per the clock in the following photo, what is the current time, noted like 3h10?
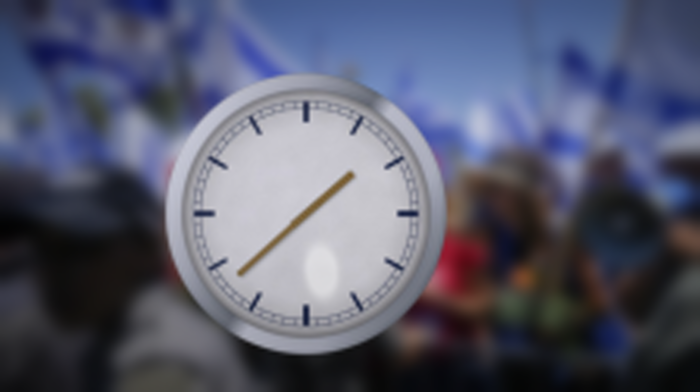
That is 1h38
